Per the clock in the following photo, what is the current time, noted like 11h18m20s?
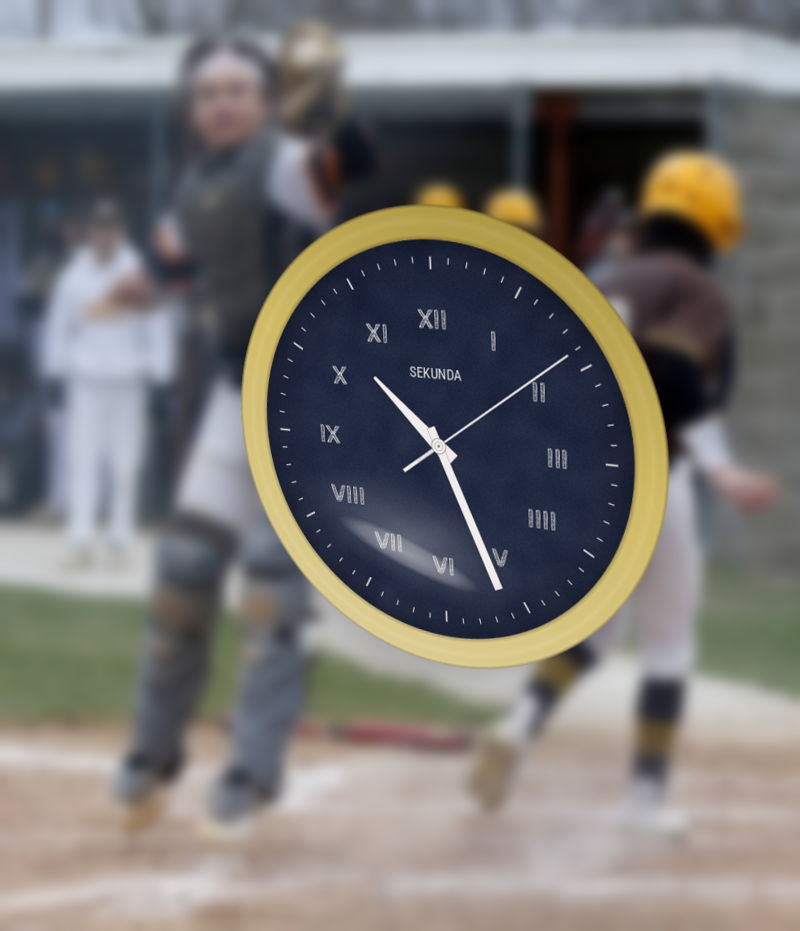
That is 10h26m09s
